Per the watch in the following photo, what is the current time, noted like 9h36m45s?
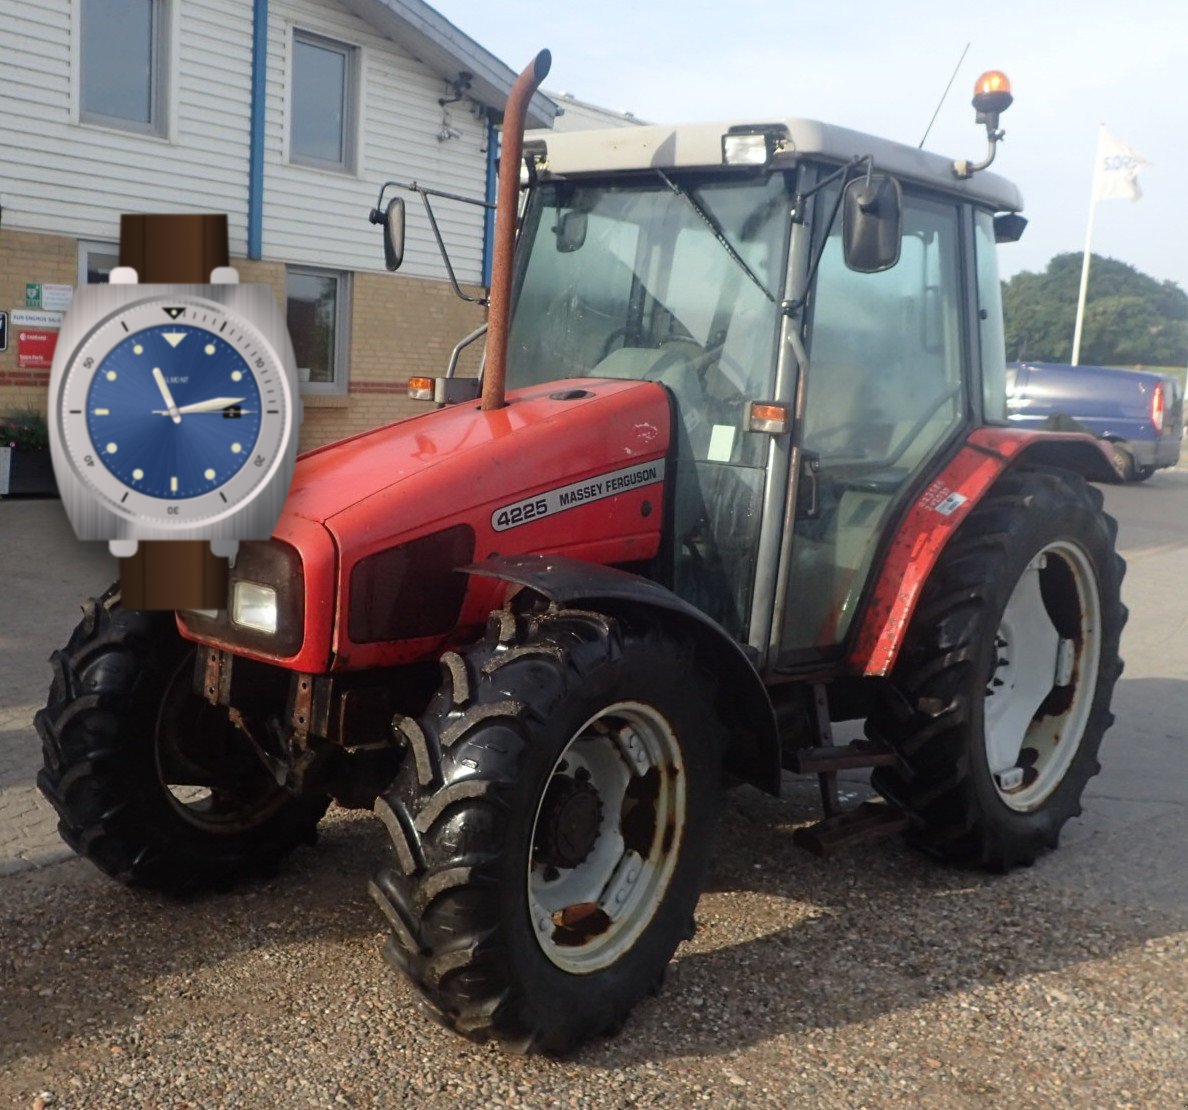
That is 11h13m15s
